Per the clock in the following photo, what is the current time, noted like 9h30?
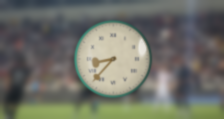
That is 8h37
